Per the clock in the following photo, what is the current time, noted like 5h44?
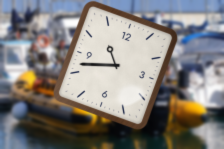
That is 10h42
